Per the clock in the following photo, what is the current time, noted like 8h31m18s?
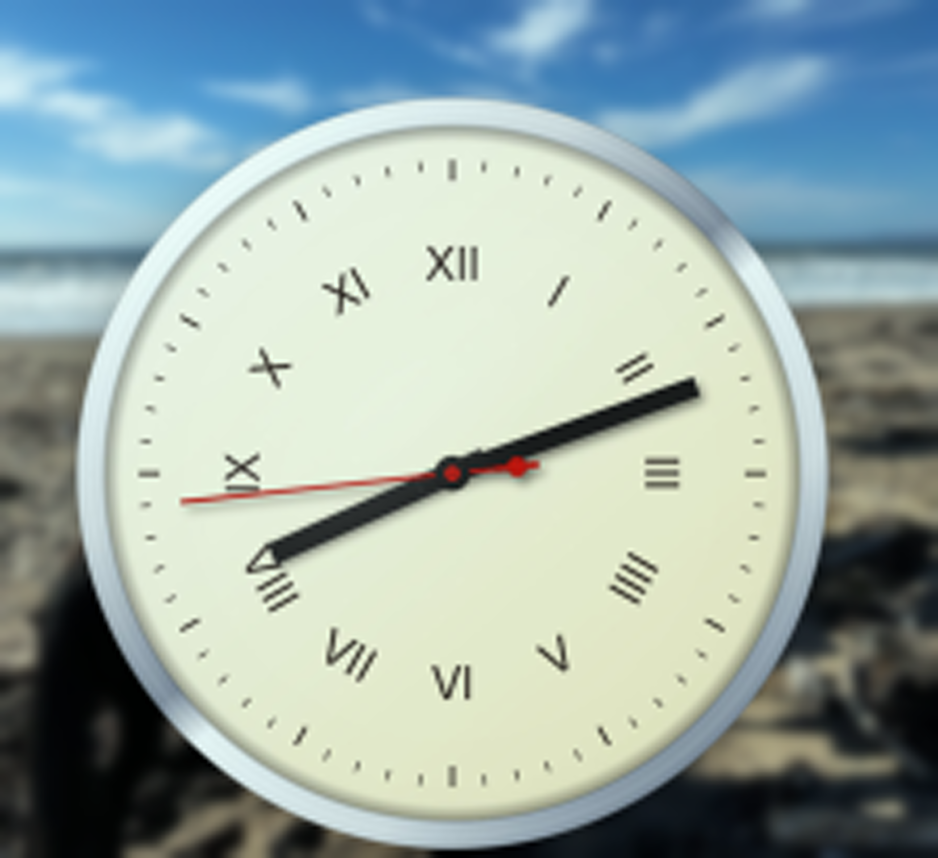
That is 8h11m44s
